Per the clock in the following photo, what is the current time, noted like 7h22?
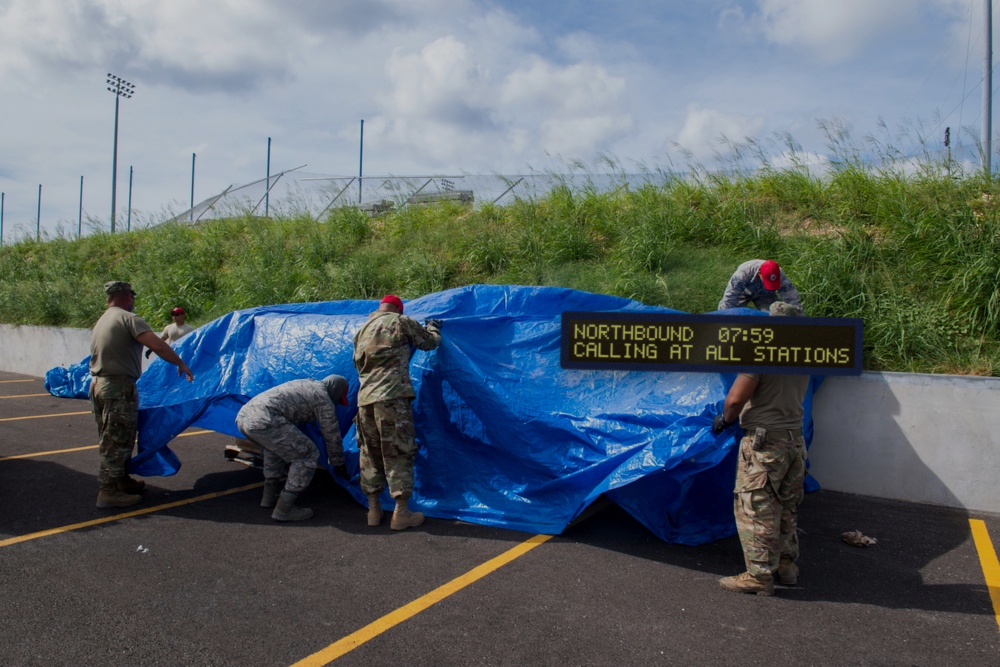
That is 7h59
